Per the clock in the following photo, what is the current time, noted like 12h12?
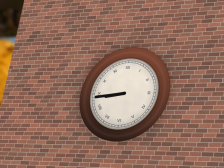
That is 8h44
